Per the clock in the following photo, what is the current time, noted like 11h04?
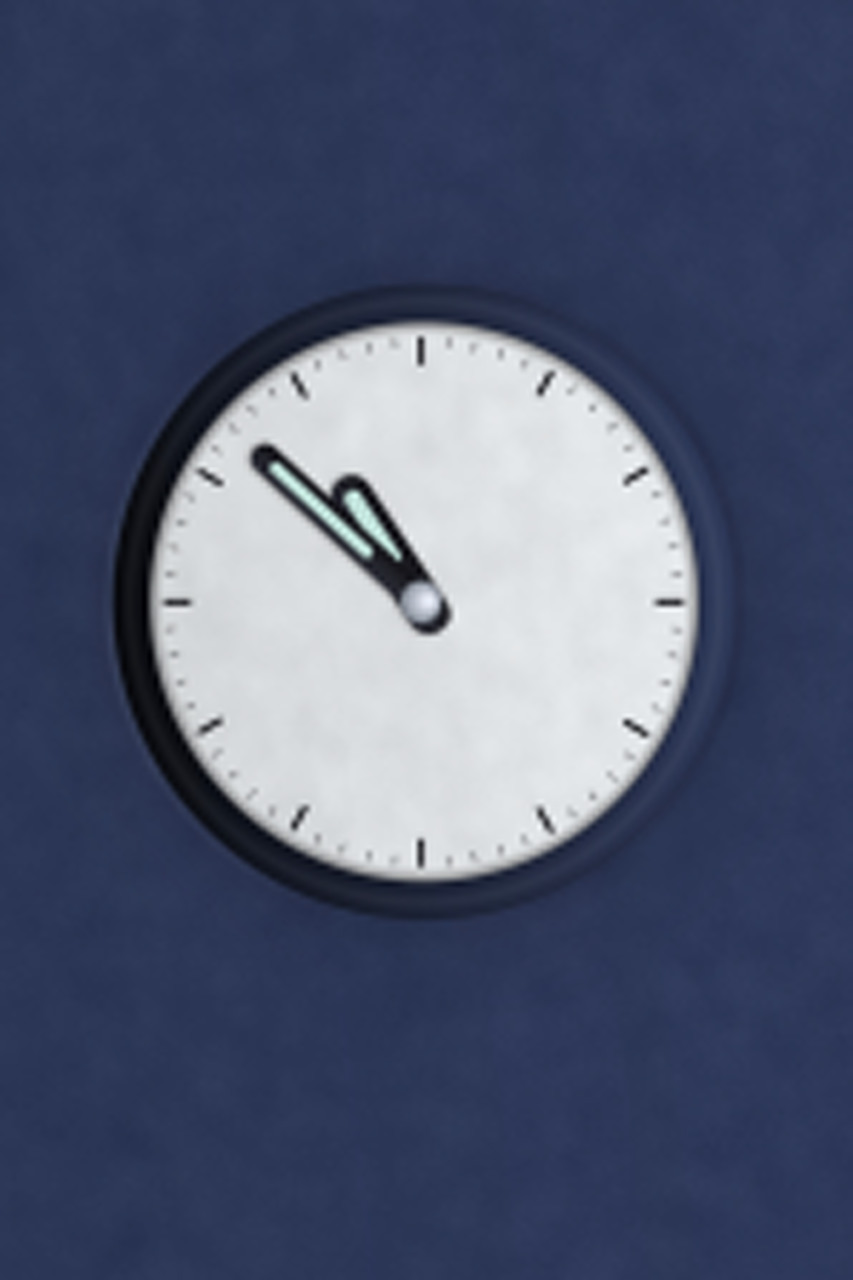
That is 10h52
